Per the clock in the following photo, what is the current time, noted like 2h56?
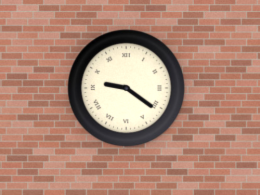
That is 9h21
